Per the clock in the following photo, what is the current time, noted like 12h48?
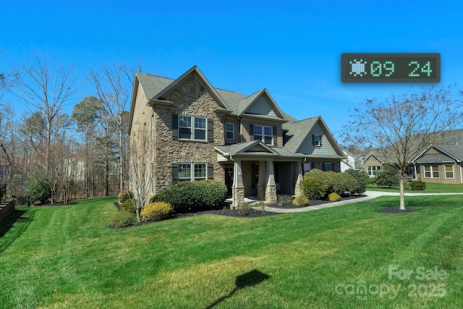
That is 9h24
